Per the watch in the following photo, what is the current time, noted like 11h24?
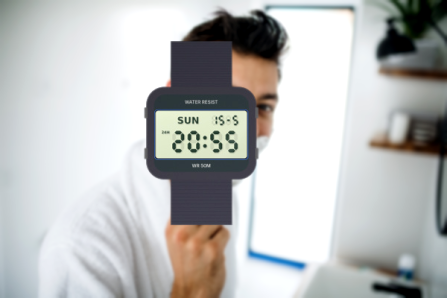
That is 20h55
